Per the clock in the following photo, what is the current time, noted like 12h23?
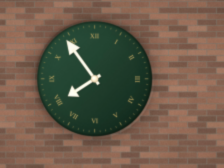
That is 7h54
